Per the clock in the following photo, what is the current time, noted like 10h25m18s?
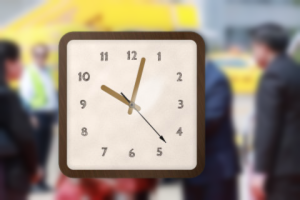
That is 10h02m23s
